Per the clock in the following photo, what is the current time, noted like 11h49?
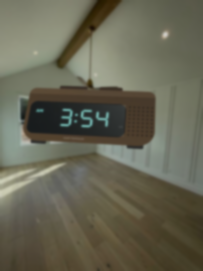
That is 3h54
